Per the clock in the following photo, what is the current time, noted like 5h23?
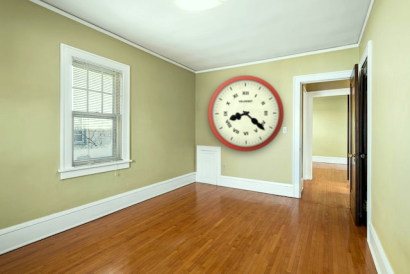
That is 8h22
